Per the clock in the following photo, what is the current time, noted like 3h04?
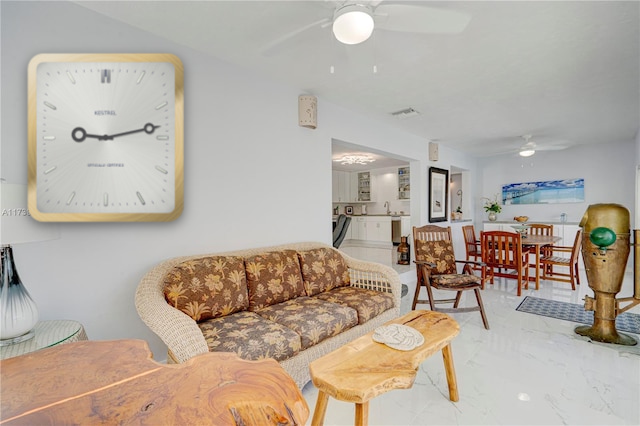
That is 9h13
